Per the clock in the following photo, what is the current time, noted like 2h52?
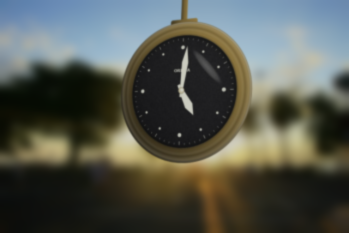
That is 5h01
